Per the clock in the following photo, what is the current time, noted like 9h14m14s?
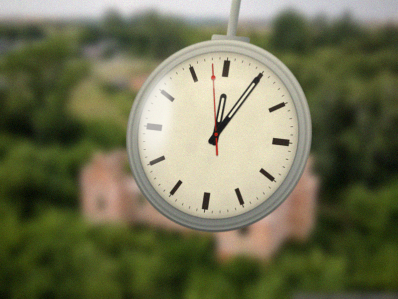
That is 12h04m58s
